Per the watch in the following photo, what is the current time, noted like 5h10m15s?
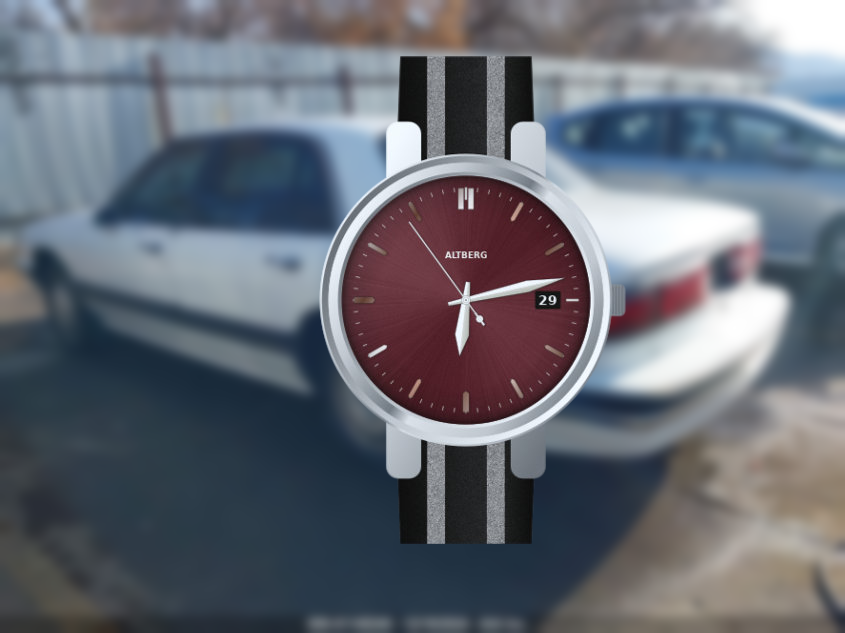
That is 6h12m54s
